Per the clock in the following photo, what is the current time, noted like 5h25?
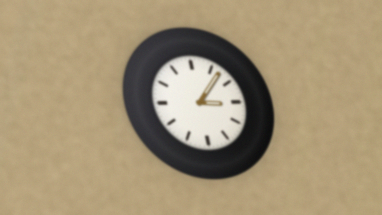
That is 3h07
